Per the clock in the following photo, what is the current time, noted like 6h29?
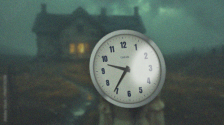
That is 9h36
